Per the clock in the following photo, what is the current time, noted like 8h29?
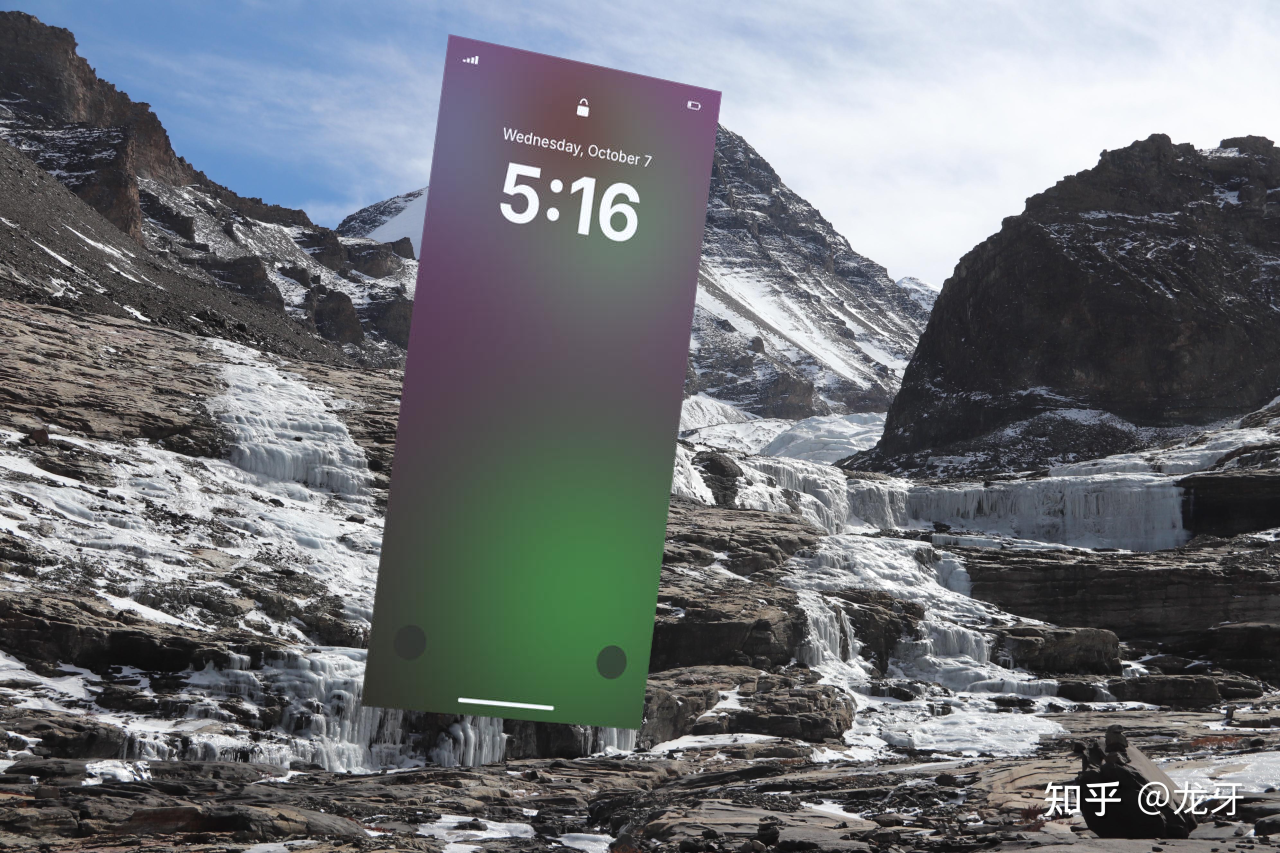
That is 5h16
